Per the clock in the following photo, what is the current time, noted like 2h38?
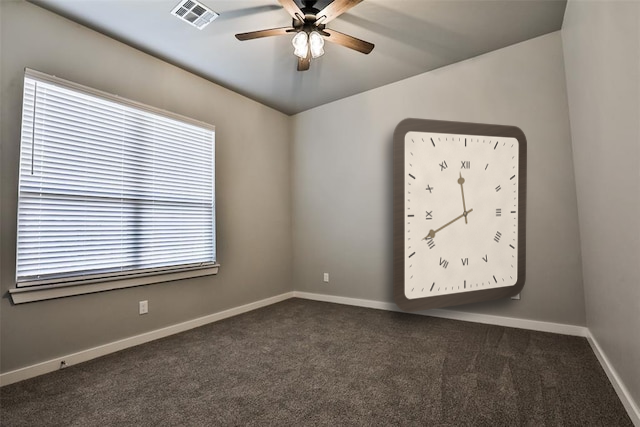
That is 11h41
